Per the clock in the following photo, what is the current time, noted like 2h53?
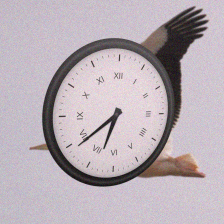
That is 6h39
